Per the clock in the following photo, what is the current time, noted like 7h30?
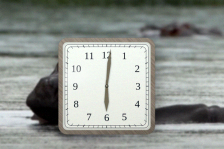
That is 6h01
